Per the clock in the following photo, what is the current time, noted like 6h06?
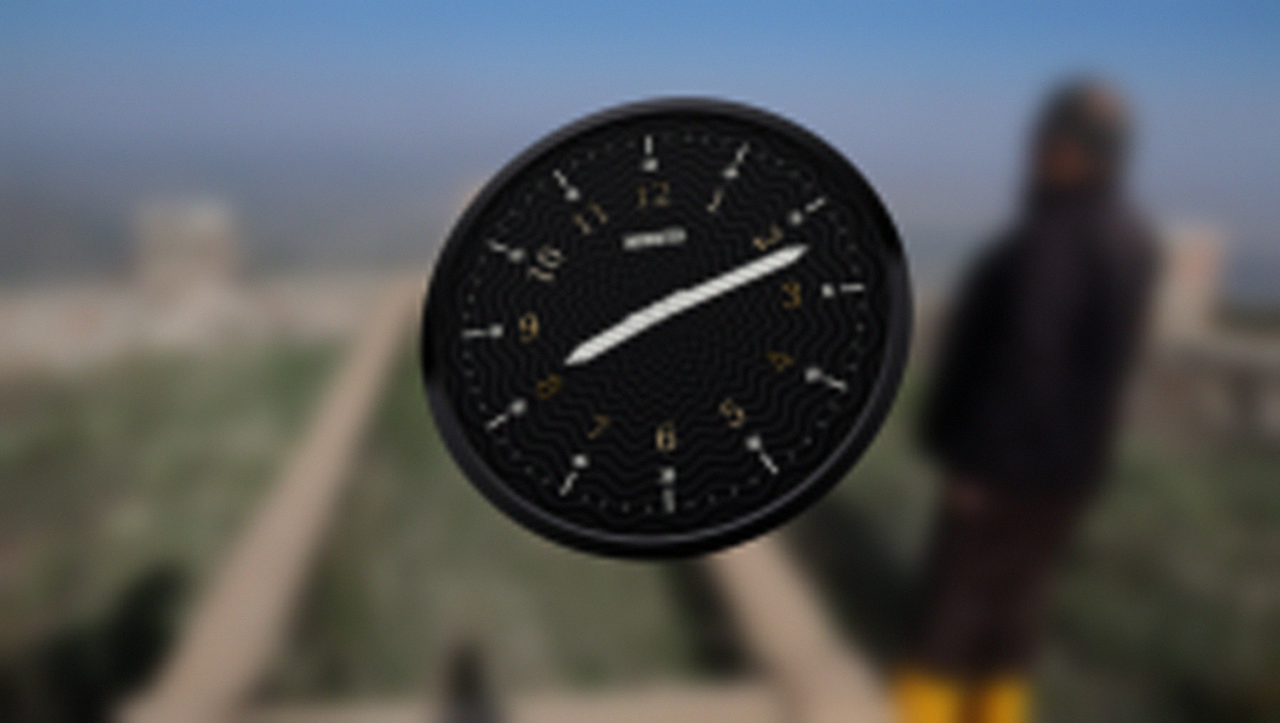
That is 8h12
